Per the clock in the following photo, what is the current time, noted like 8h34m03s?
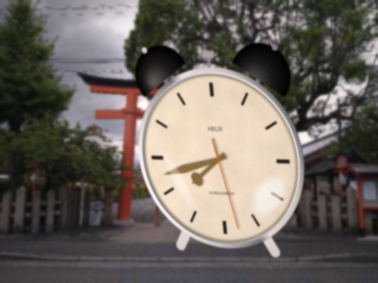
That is 7h42m28s
